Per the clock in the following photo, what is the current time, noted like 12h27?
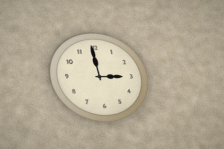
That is 2h59
